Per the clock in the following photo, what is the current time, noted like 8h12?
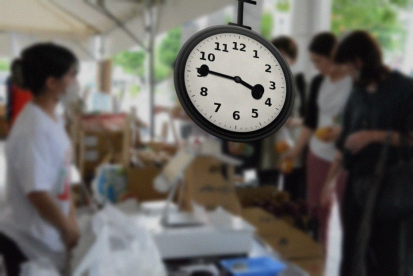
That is 3h46
